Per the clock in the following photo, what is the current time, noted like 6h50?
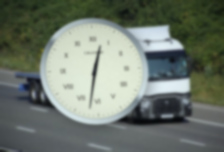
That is 12h32
